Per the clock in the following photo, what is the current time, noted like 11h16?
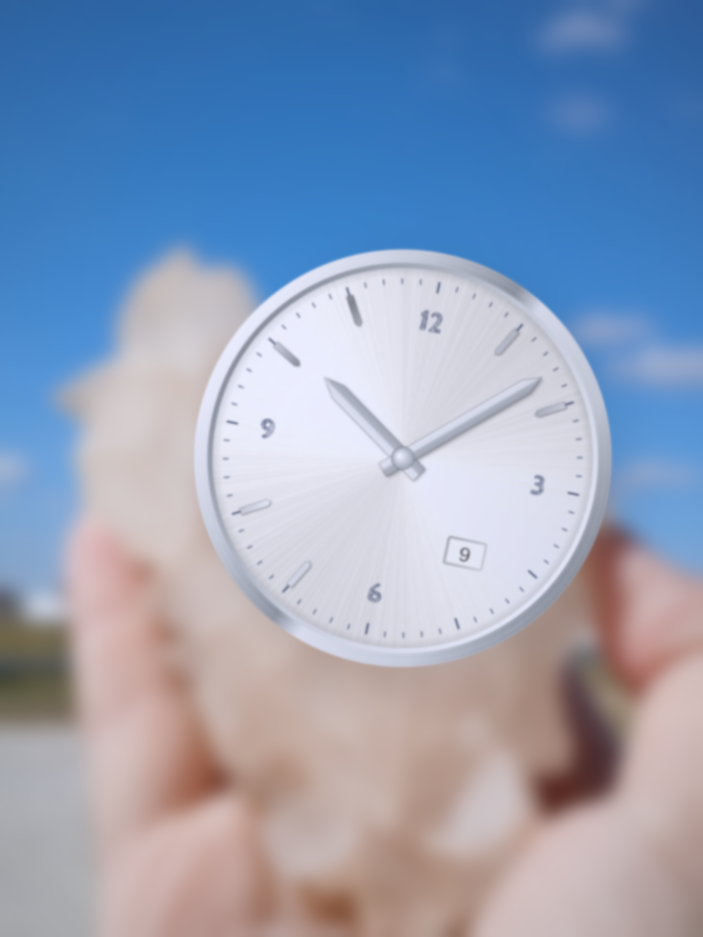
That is 10h08
